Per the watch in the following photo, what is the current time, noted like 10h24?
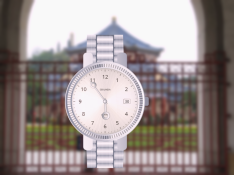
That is 5h54
